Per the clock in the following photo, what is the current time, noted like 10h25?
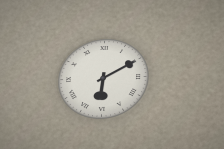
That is 6h10
